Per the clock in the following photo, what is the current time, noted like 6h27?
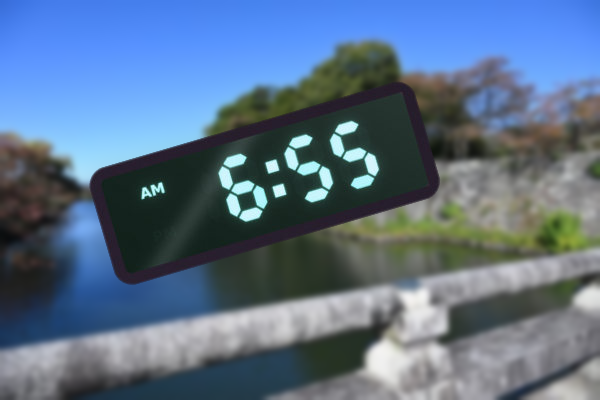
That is 6h55
